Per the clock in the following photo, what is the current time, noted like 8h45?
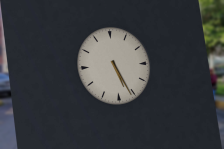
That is 5h26
